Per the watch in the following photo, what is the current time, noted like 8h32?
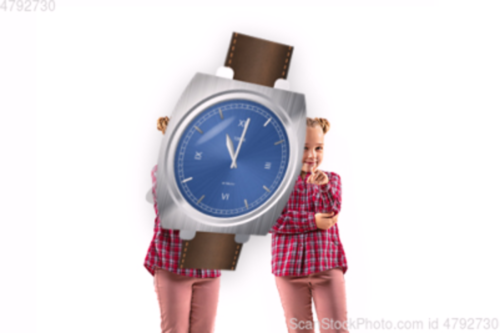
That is 11h01
